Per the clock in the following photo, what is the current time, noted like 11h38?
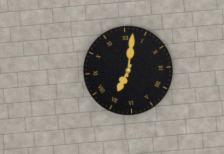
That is 7h02
